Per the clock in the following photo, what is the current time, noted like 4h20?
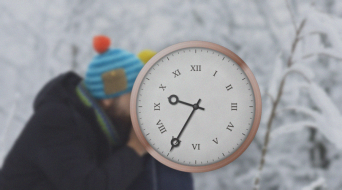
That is 9h35
